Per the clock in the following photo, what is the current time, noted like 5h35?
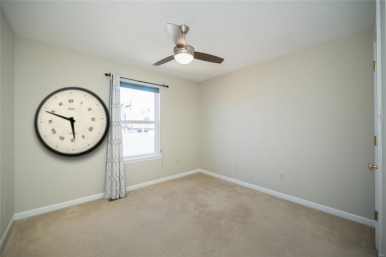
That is 5h49
